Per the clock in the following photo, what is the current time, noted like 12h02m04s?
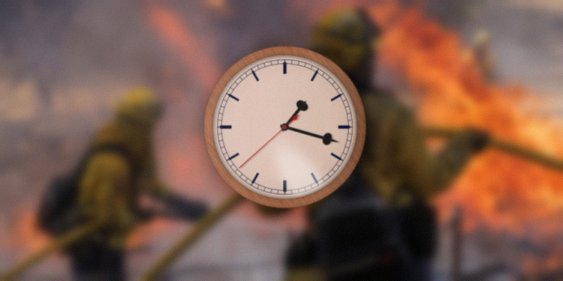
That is 1h17m38s
